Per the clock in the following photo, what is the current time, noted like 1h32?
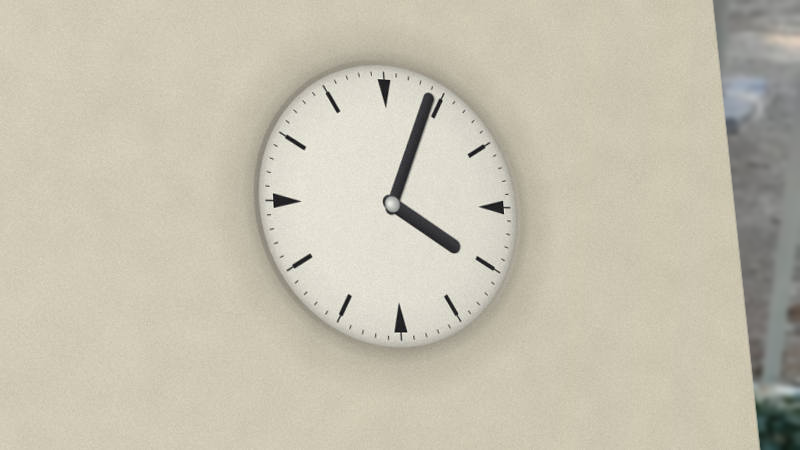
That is 4h04
